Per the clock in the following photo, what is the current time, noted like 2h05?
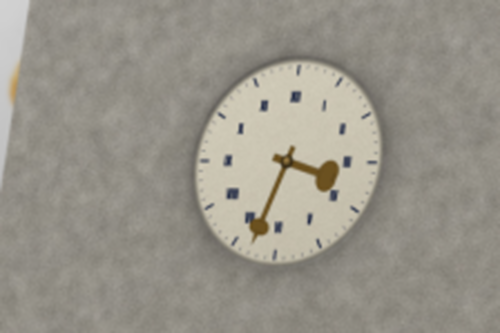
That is 3h33
